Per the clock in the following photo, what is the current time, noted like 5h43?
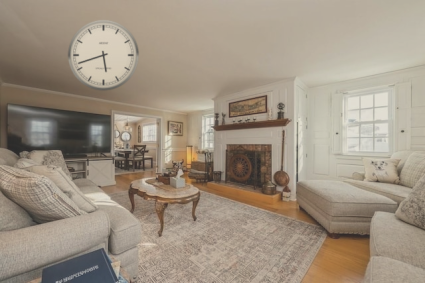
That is 5h42
